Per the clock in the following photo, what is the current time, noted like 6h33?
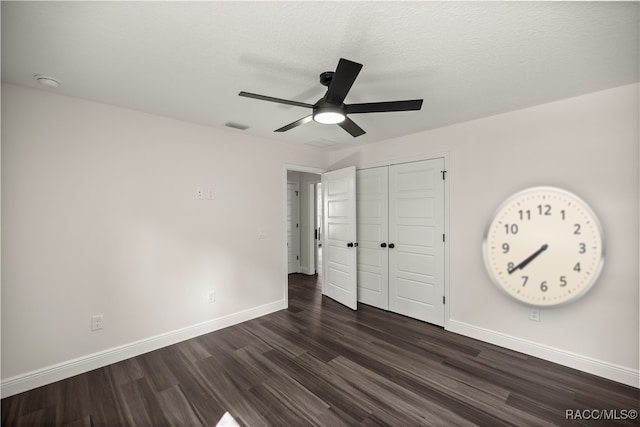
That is 7h39
